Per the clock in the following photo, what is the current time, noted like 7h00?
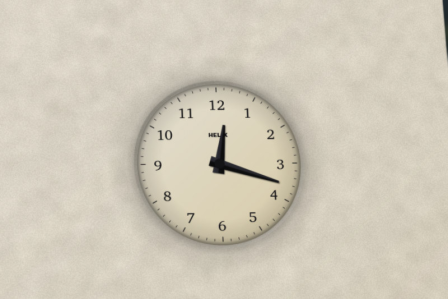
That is 12h18
